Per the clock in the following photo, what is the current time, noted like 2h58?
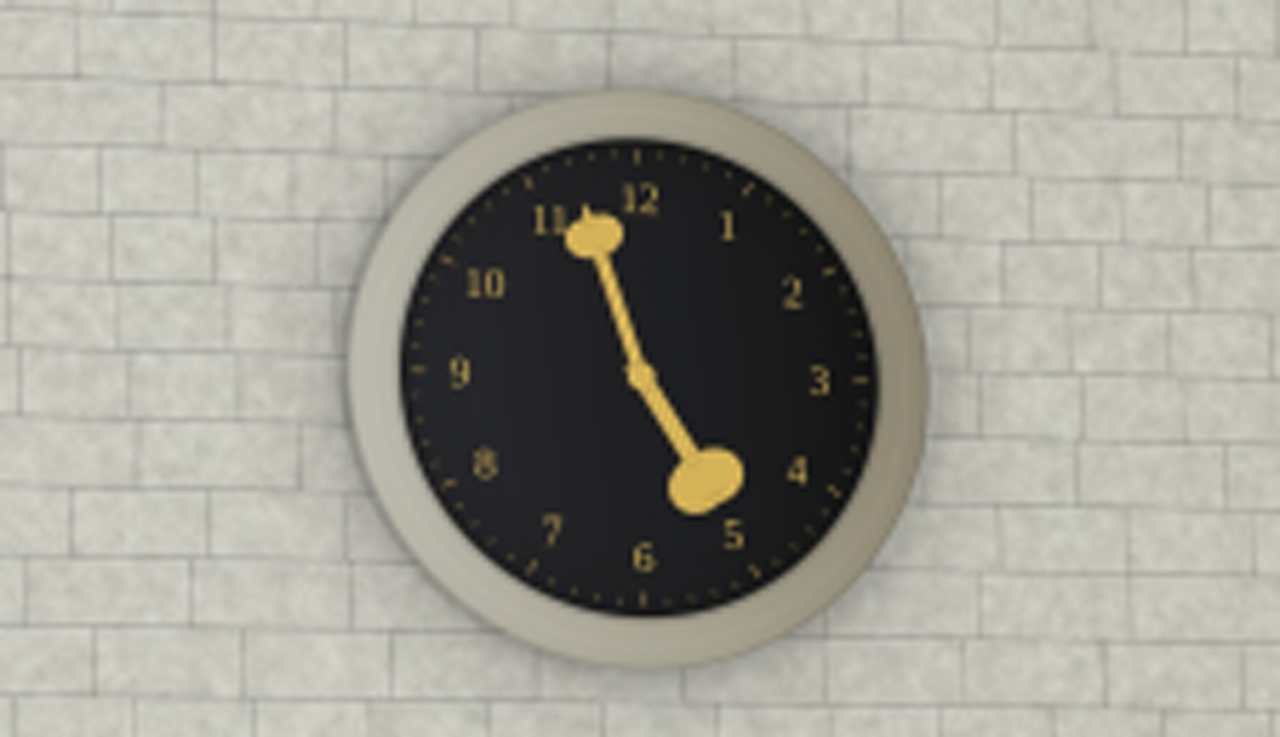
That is 4h57
